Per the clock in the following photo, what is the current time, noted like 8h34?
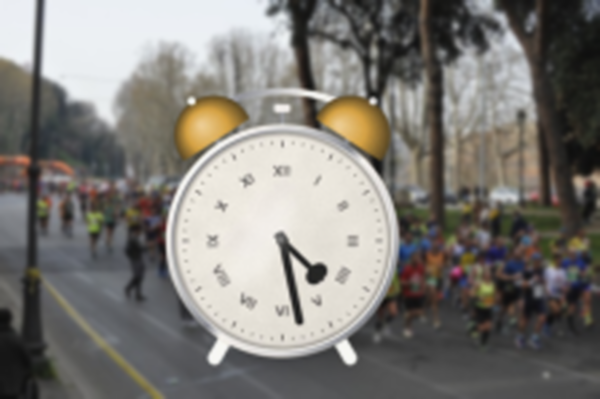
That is 4h28
